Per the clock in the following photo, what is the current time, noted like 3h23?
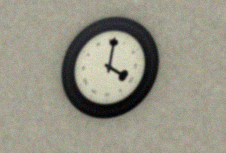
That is 4h01
